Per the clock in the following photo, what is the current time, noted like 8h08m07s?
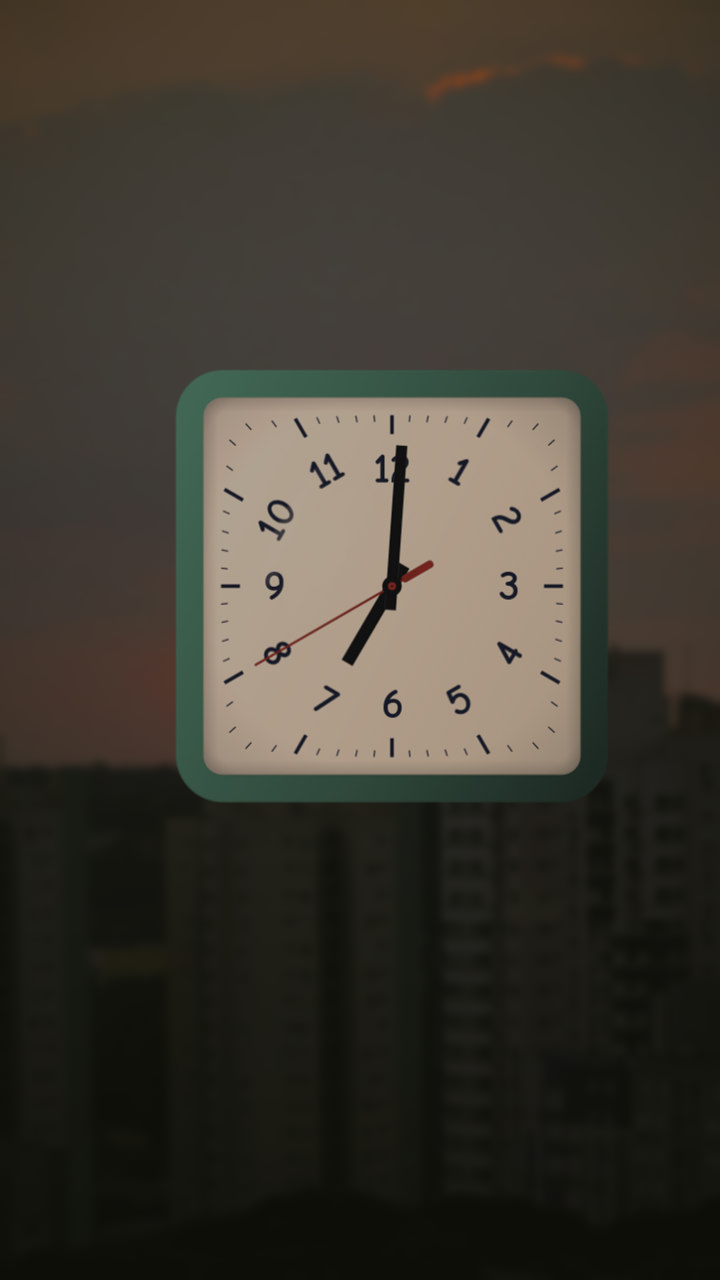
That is 7h00m40s
